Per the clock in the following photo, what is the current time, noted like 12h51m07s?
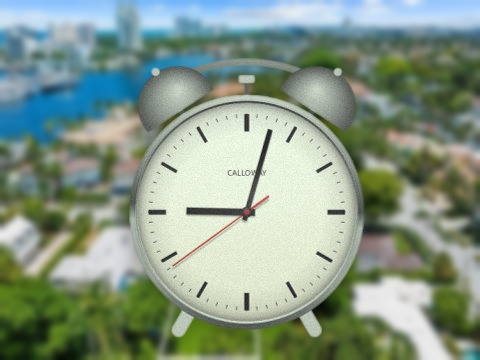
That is 9h02m39s
